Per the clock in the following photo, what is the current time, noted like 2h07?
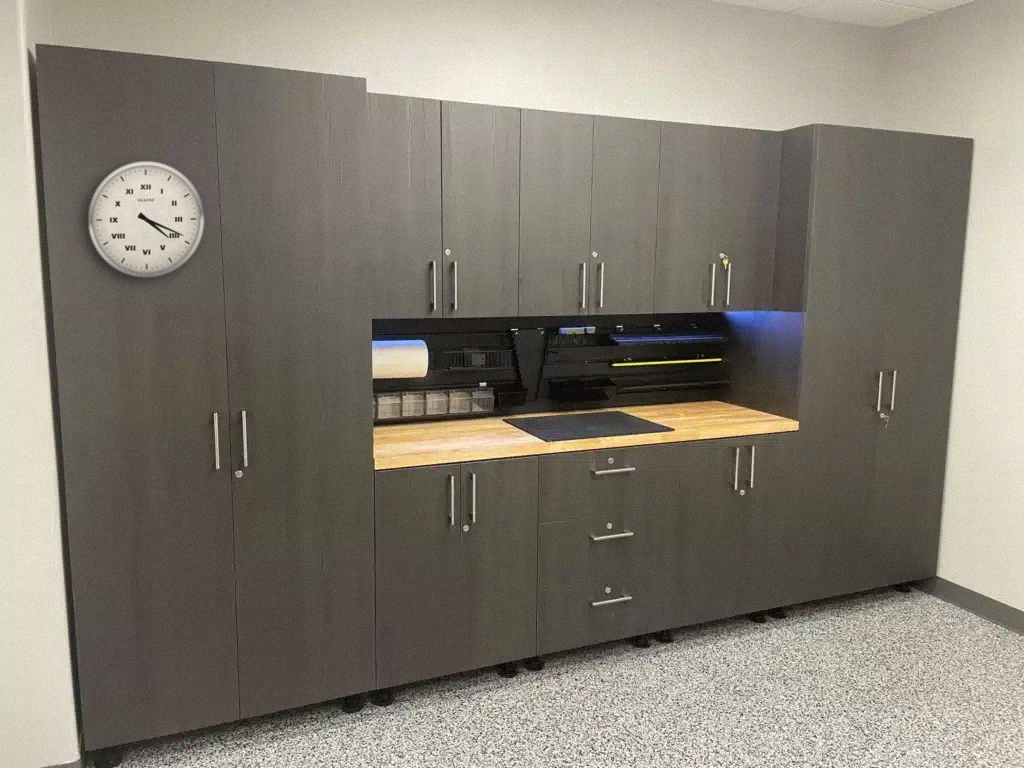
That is 4h19
